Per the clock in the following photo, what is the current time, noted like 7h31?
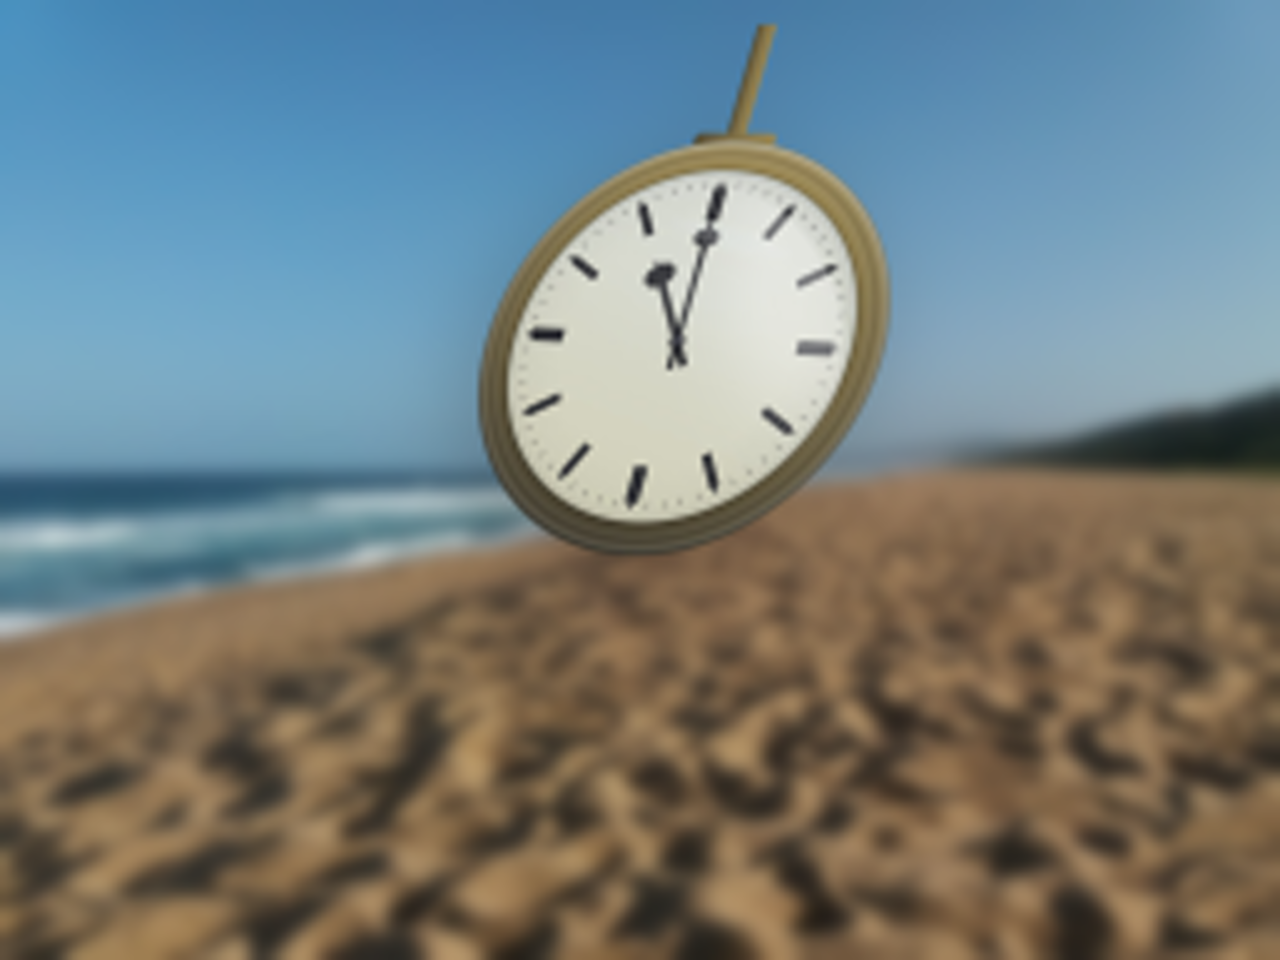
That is 11h00
